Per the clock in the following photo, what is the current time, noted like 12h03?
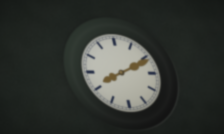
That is 8h11
